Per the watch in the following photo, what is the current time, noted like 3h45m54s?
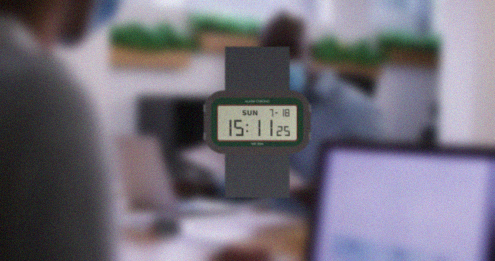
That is 15h11m25s
